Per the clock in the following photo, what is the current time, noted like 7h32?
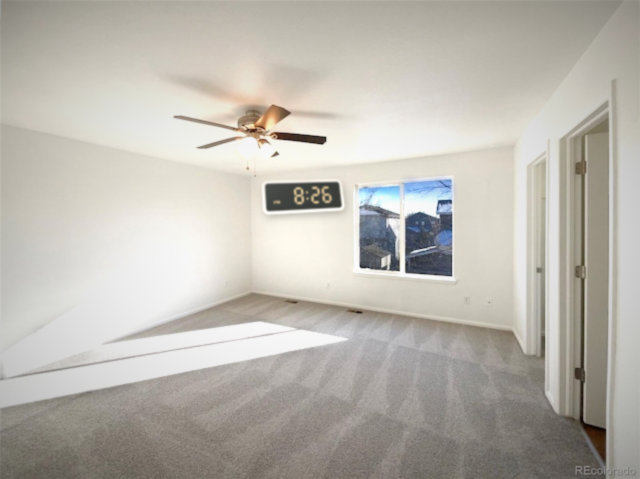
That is 8h26
